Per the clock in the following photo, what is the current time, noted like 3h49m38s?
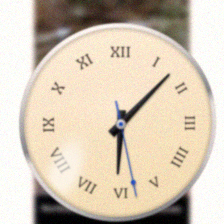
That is 6h07m28s
